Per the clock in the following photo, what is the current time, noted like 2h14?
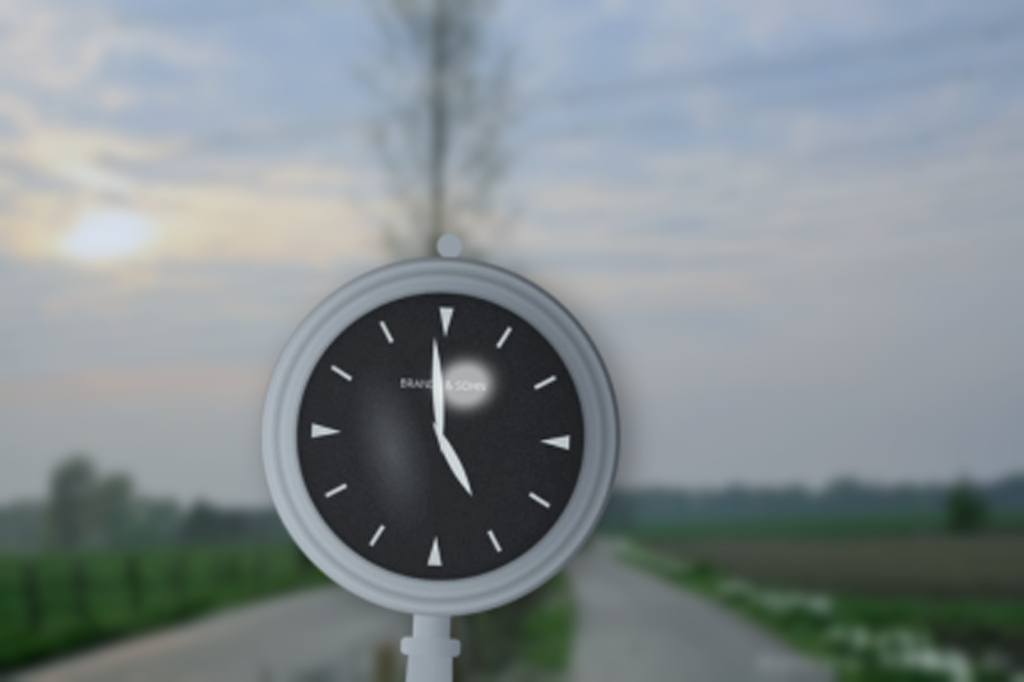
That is 4h59
